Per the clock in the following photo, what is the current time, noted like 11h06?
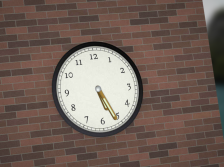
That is 5h26
